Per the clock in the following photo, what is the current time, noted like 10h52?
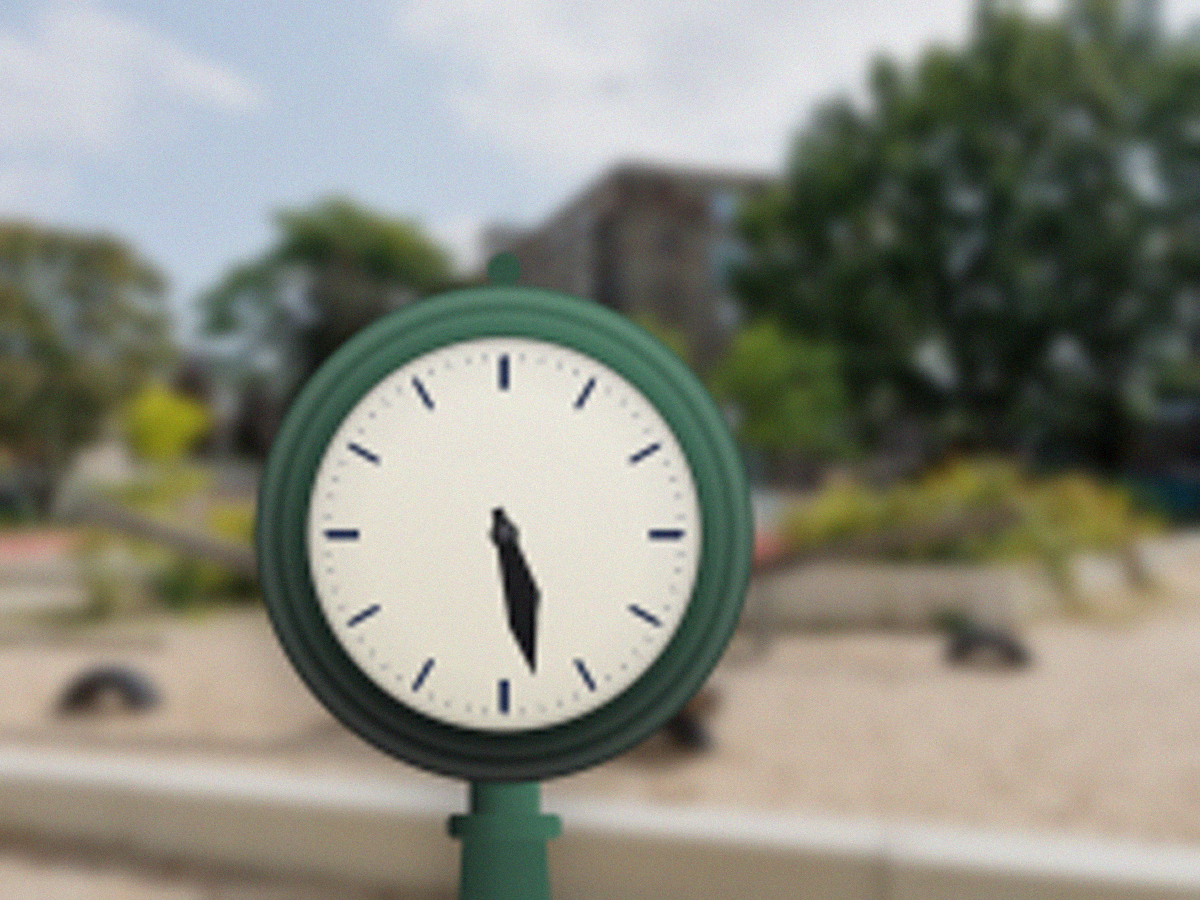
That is 5h28
